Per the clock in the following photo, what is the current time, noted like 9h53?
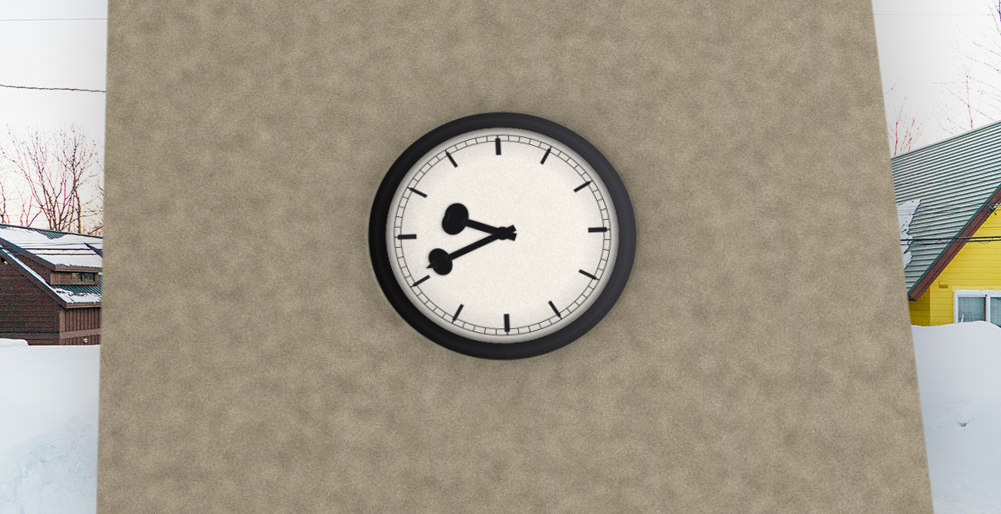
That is 9h41
